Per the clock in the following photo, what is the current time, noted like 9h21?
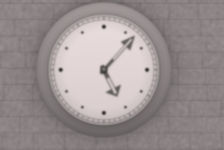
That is 5h07
